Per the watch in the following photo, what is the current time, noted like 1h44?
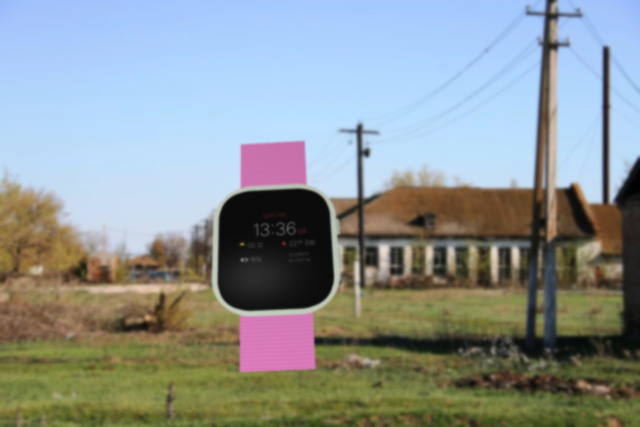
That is 13h36
